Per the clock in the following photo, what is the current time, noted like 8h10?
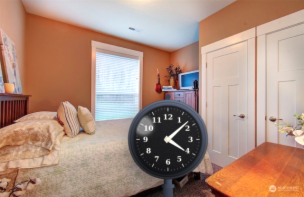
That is 4h08
